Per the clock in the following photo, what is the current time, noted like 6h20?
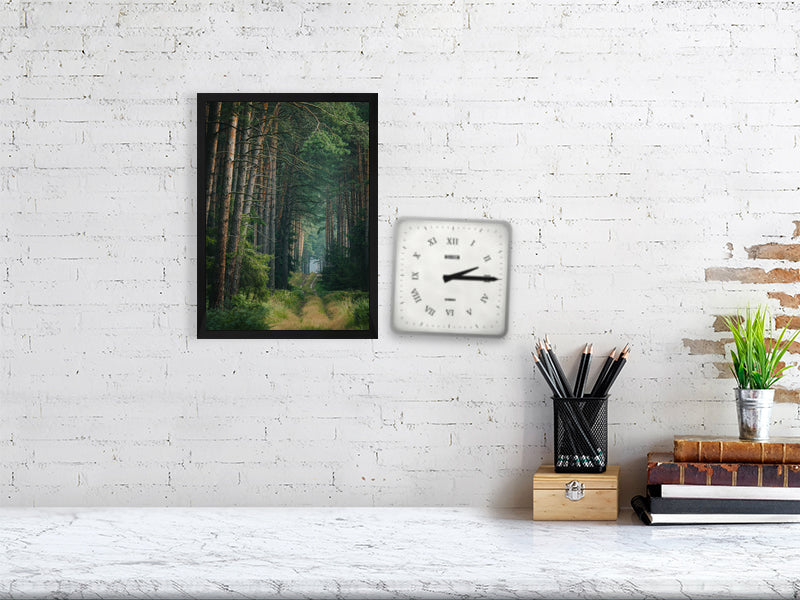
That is 2h15
